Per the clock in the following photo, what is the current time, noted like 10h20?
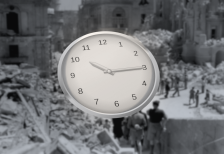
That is 10h15
